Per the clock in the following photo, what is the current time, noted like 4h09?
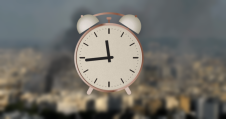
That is 11h44
